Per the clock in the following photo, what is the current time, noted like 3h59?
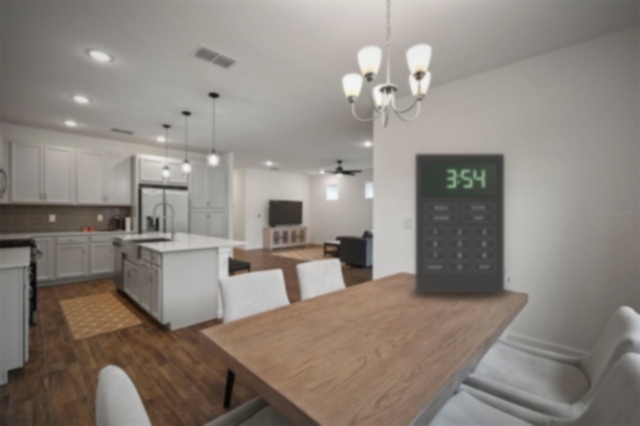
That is 3h54
